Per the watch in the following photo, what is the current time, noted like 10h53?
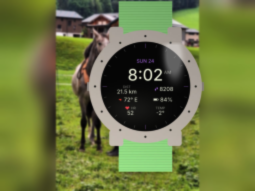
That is 8h02
